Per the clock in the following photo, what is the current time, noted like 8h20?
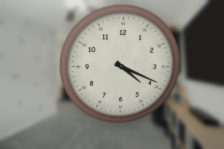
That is 4h19
